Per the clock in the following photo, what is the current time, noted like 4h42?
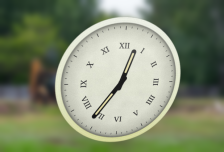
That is 12h36
